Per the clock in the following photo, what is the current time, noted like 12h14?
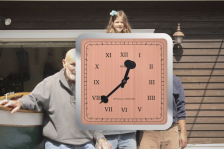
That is 12h38
